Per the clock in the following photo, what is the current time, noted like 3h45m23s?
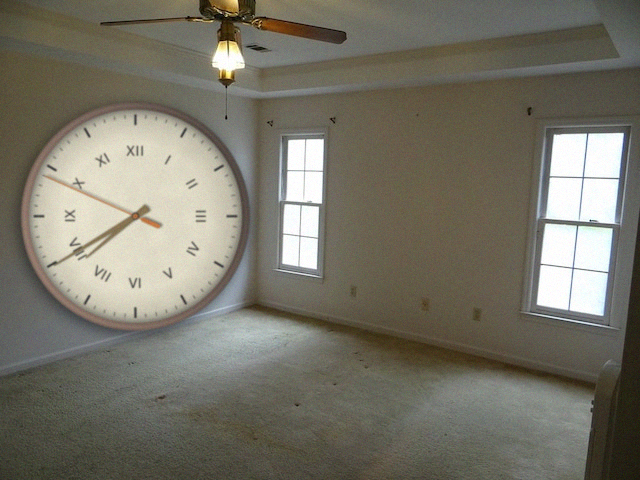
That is 7h39m49s
